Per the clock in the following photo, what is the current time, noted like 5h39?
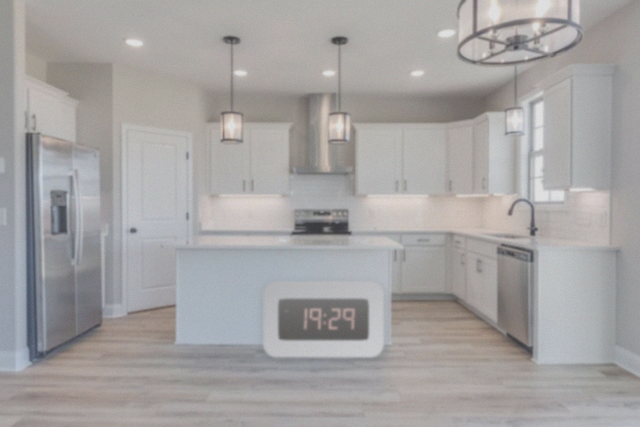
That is 19h29
